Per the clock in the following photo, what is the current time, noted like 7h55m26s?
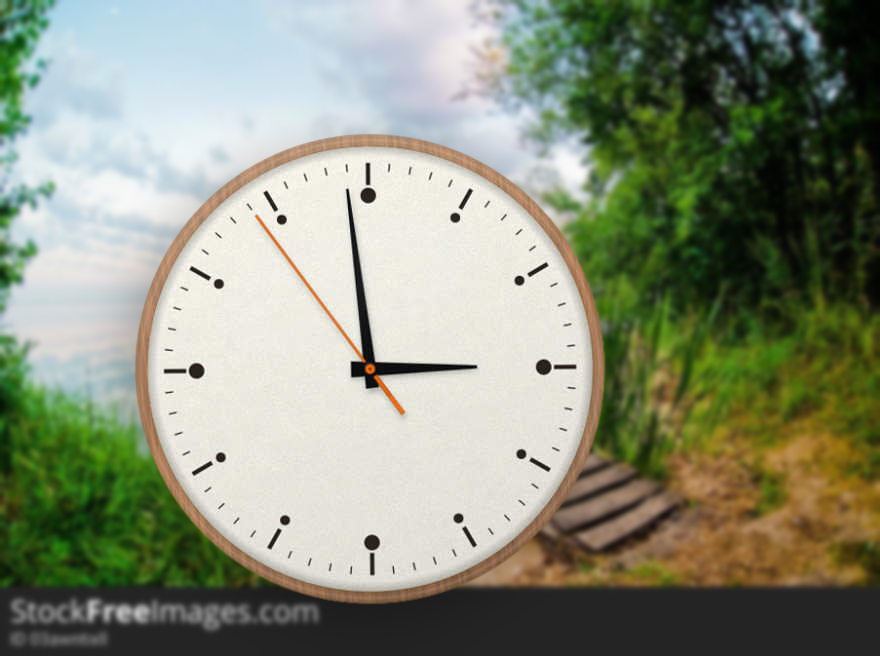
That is 2h58m54s
